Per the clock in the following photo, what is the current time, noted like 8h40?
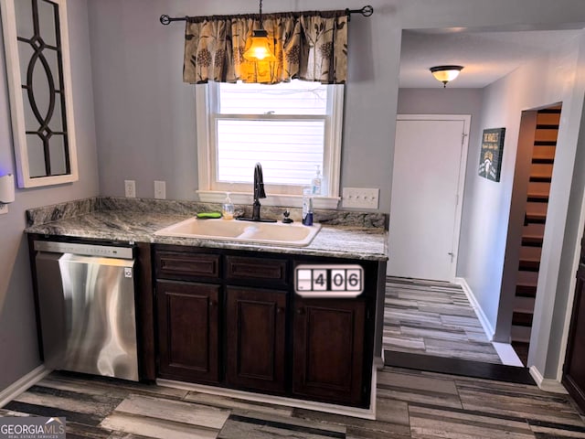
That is 4h06
